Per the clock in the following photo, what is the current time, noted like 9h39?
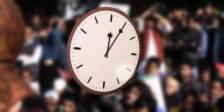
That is 12h05
